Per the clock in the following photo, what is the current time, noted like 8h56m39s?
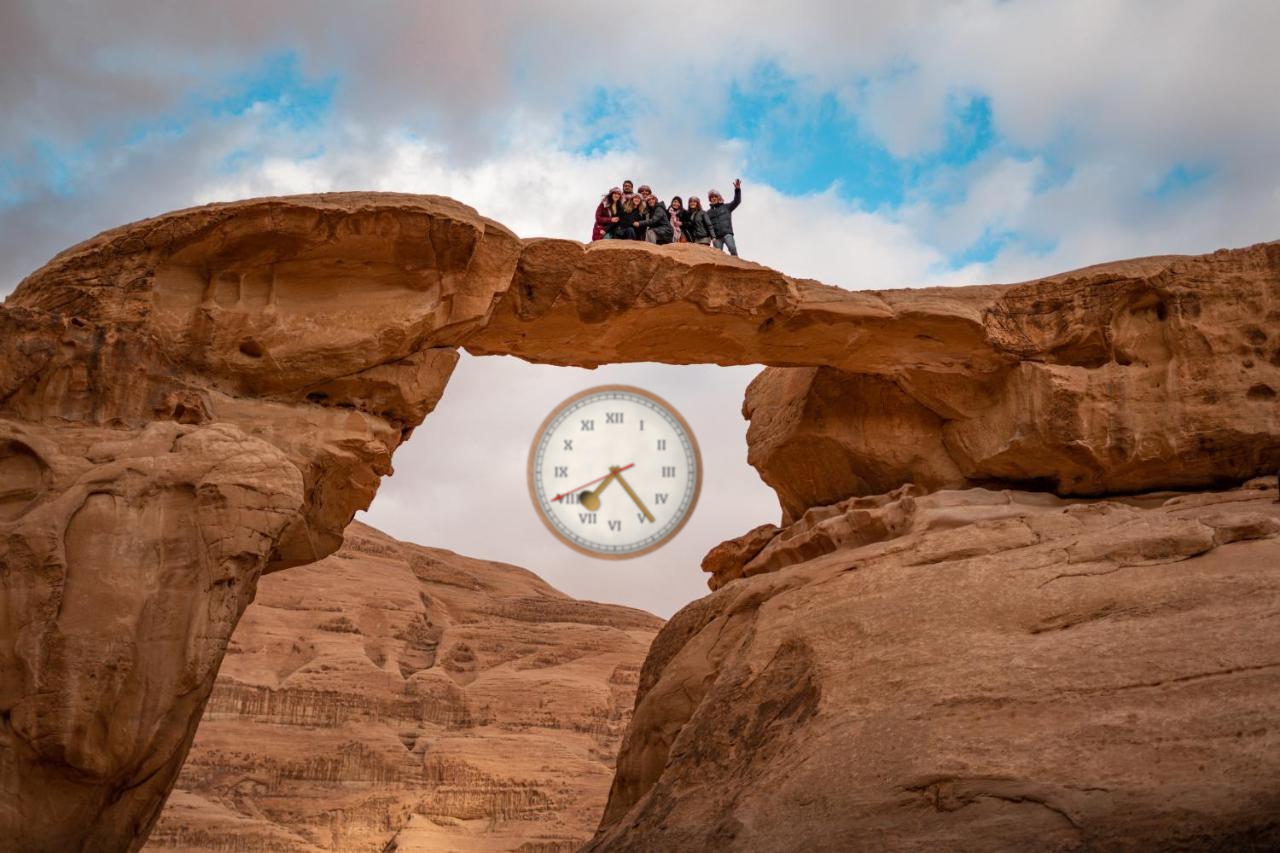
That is 7h23m41s
